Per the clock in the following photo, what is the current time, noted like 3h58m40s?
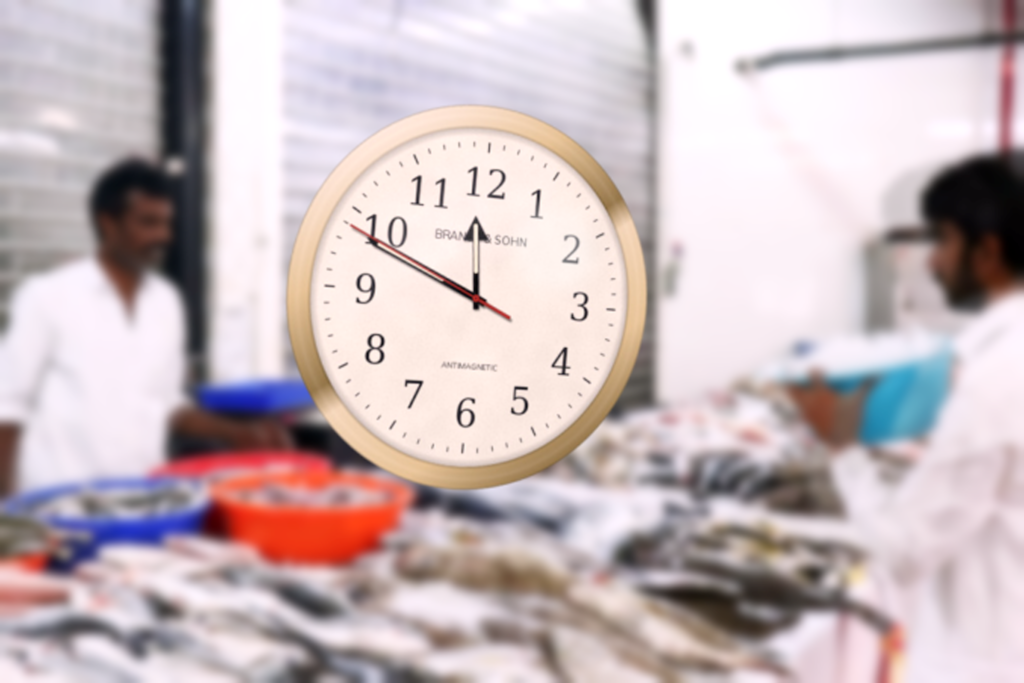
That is 11h48m49s
